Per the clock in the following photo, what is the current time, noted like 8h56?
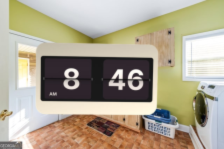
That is 8h46
